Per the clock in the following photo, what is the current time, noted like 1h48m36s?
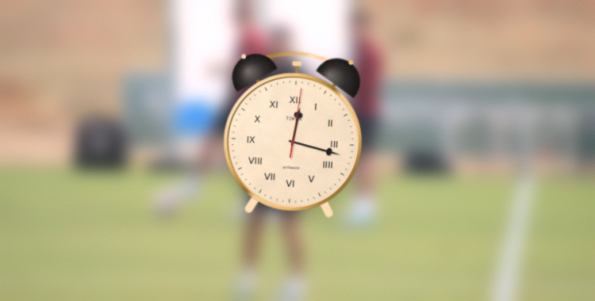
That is 12h17m01s
